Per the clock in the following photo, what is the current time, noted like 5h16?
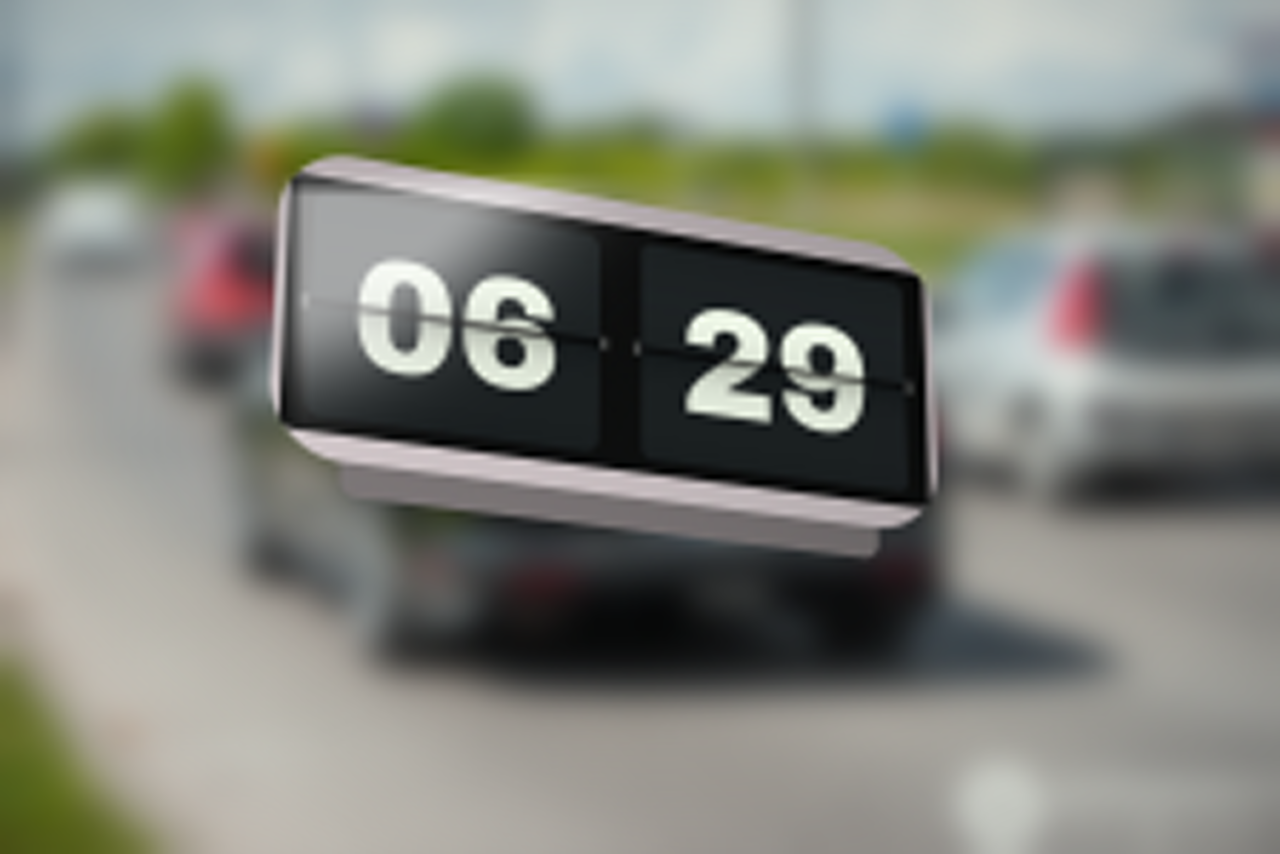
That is 6h29
